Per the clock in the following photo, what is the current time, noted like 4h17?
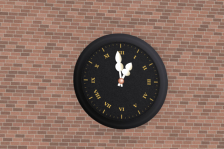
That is 12h59
